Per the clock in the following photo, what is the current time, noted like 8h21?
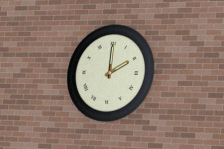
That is 2h00
